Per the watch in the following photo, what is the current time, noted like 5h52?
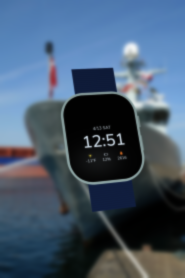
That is 12h51
